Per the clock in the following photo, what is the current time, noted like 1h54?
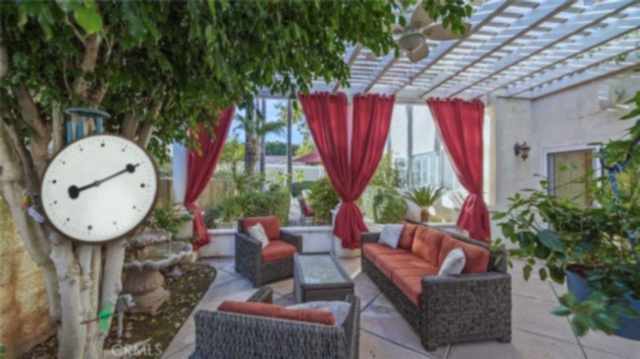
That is 8h10
